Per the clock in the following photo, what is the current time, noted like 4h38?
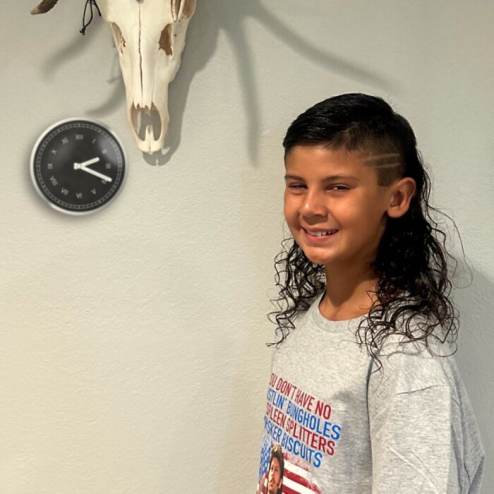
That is 2h19
